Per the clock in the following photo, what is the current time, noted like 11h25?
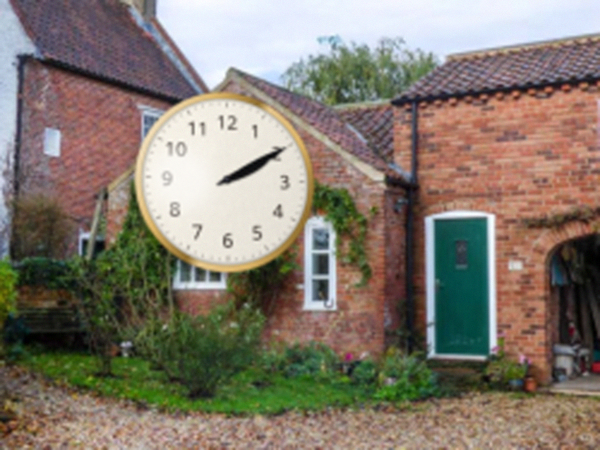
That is 2h10
